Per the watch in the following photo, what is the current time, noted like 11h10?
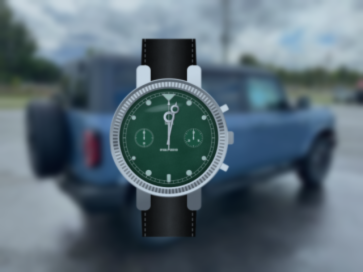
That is 12h02
